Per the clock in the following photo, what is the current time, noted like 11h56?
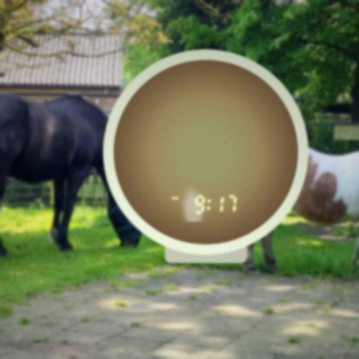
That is 9h17
